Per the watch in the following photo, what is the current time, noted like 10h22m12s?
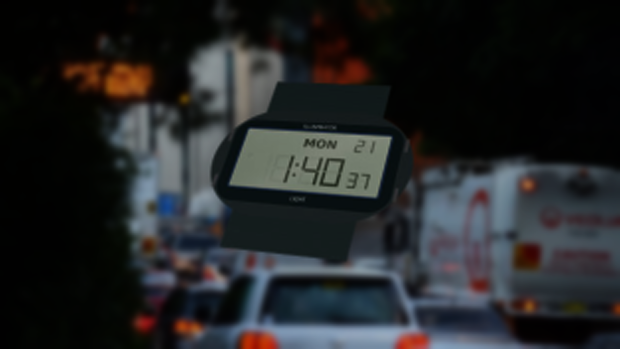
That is 1h40m37s
